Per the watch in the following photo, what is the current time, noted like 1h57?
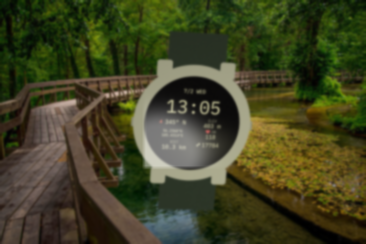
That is 13h05
